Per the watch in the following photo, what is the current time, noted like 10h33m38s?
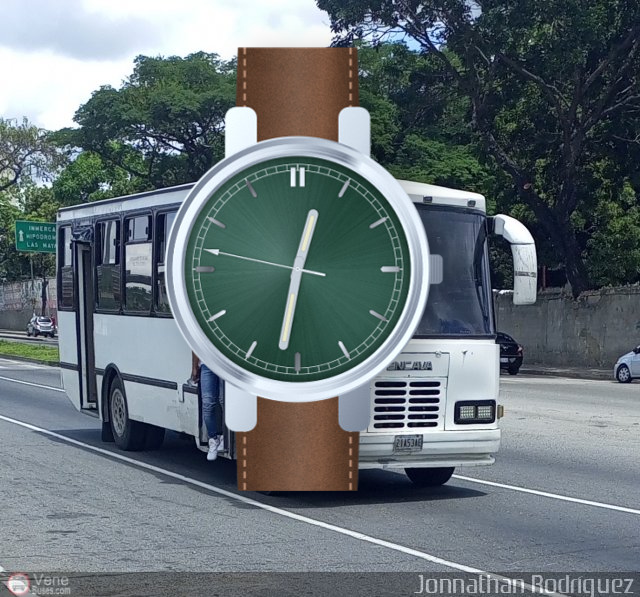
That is 12h31m47s
